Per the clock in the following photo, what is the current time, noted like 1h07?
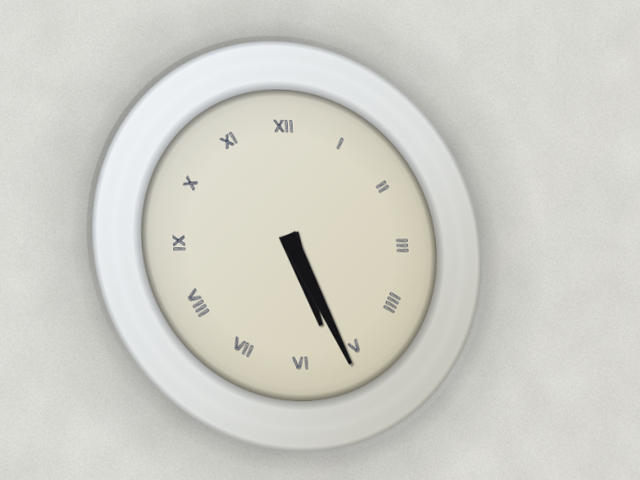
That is 5h26
